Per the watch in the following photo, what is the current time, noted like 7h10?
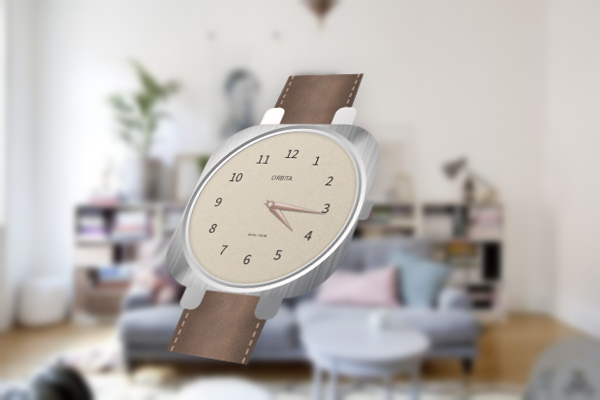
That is 4h16
